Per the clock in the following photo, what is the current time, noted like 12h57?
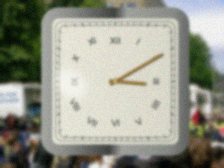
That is 3h10
